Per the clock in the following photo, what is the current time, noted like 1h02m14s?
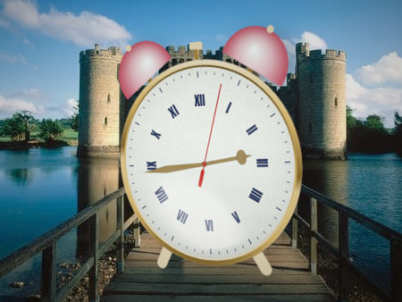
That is 2h44m03s
